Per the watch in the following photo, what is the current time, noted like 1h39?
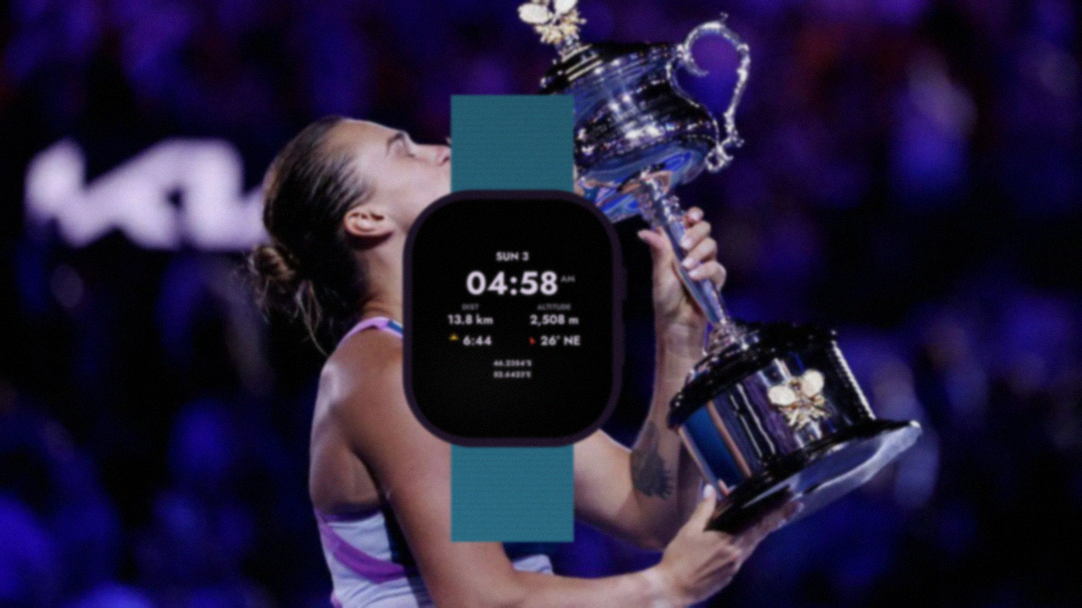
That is 4h58
